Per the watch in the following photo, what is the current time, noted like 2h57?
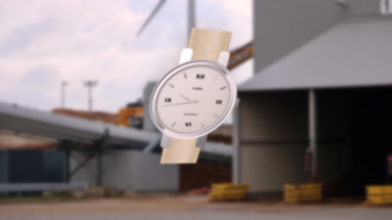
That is 9h43
